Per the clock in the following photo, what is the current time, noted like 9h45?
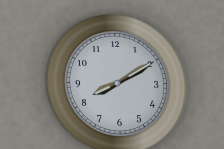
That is 8h10
